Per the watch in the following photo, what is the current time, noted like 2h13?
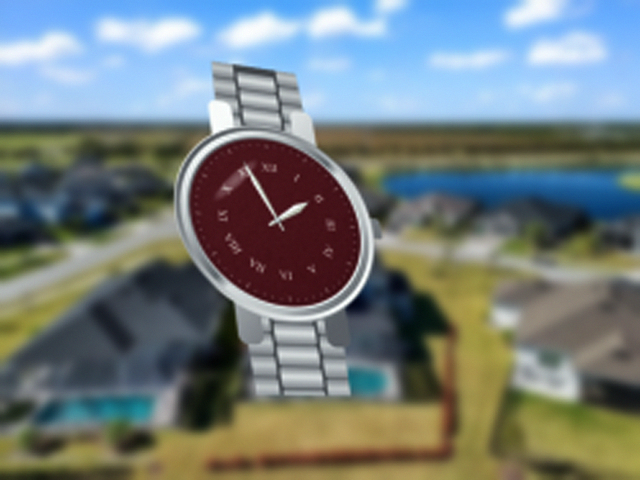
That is 1h56
